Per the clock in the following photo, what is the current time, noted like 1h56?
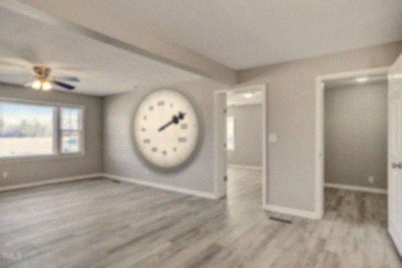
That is 2h11
